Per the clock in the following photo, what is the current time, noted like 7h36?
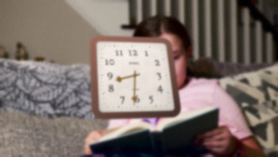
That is 8h31
